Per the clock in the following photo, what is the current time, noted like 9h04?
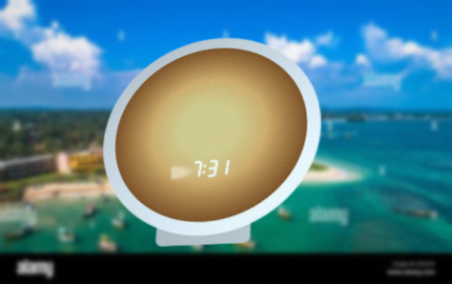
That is 7h31
